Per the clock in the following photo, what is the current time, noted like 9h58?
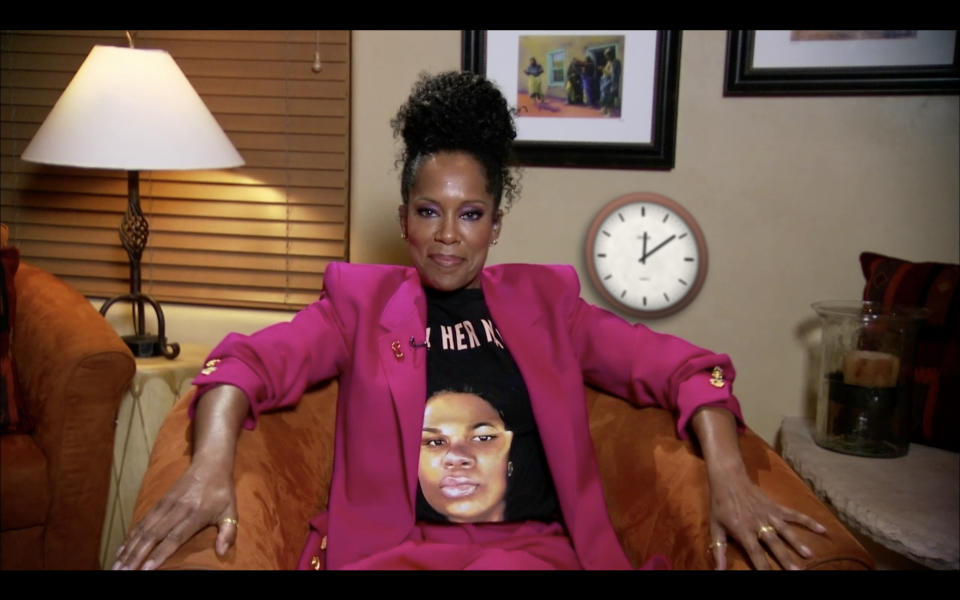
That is 12h09
